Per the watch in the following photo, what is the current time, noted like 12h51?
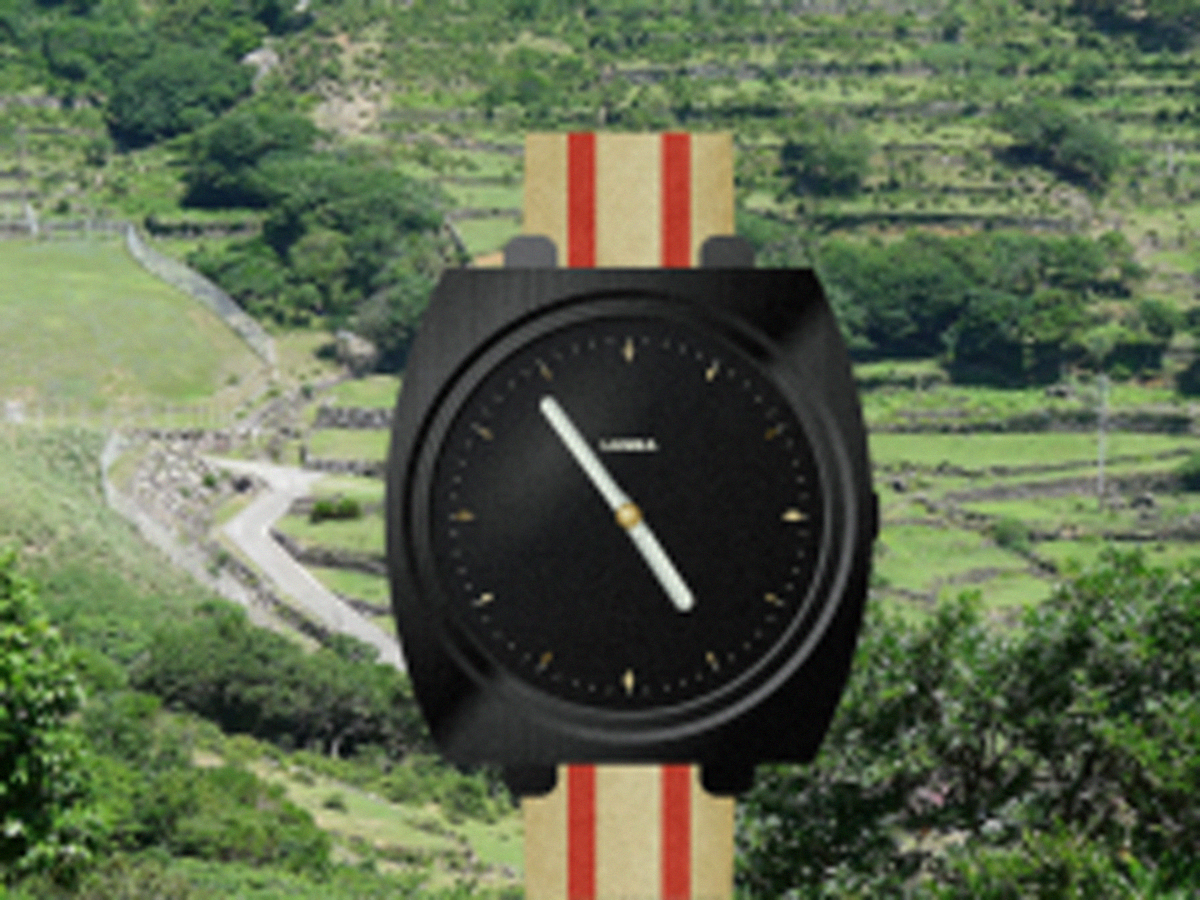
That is 4h54
